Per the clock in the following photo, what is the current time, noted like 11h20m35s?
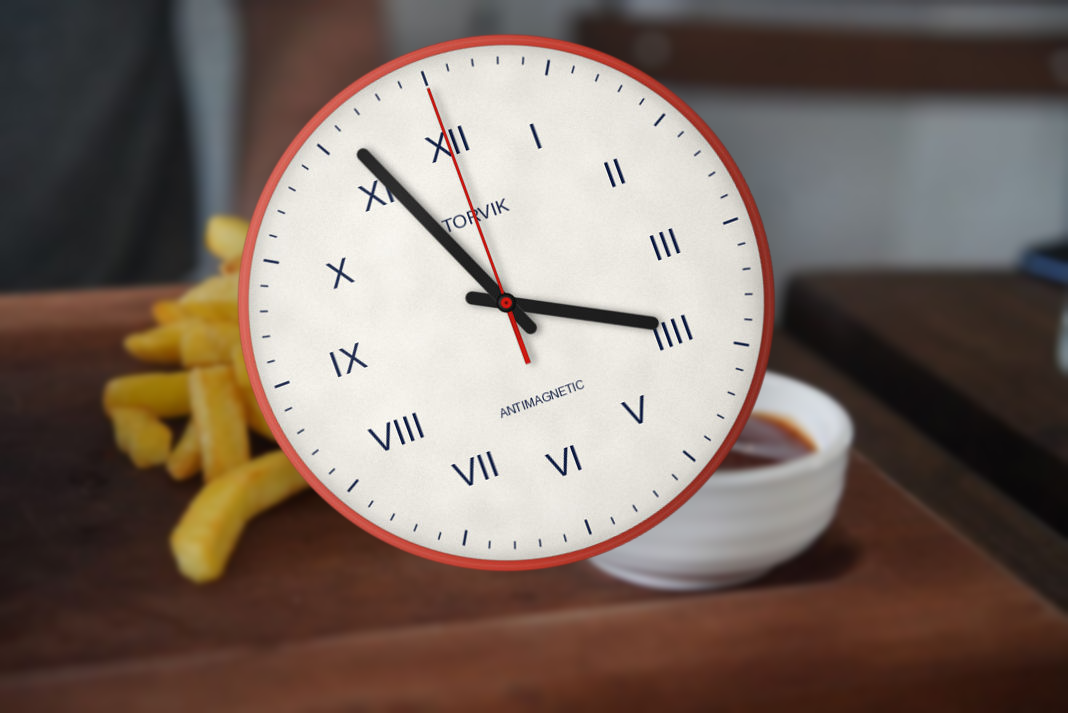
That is 3h56m00s
